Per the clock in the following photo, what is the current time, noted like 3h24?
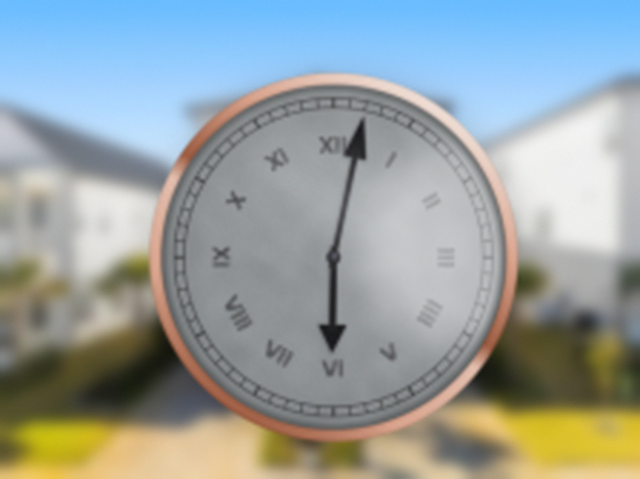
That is 6h02
